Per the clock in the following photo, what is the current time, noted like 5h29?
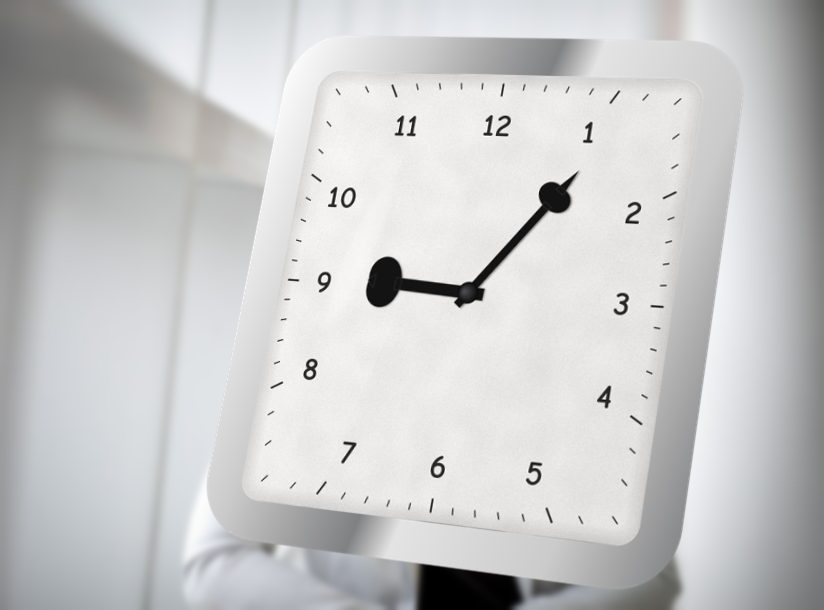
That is 9h06
